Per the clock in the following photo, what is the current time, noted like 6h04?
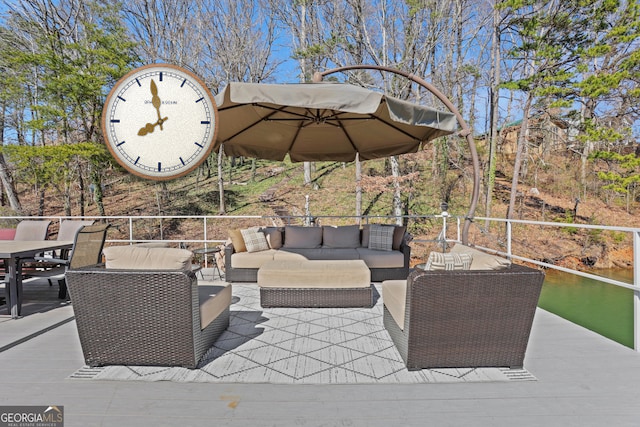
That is 7h58
